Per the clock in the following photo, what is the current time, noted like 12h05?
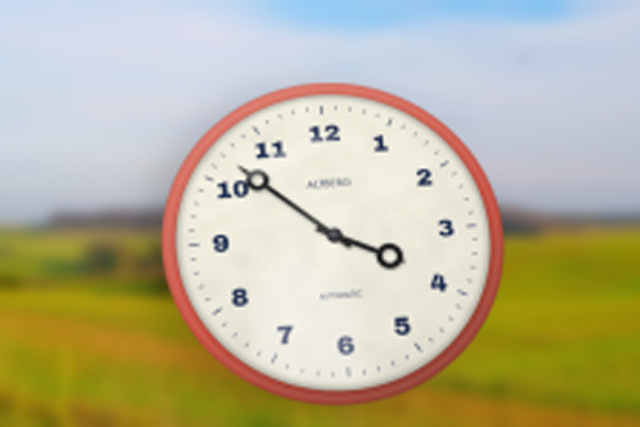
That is 3h52
